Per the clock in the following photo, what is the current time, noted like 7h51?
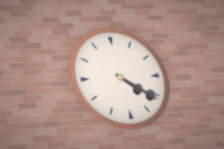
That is 4h21
